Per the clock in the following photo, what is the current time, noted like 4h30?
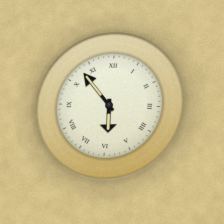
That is 5h53
